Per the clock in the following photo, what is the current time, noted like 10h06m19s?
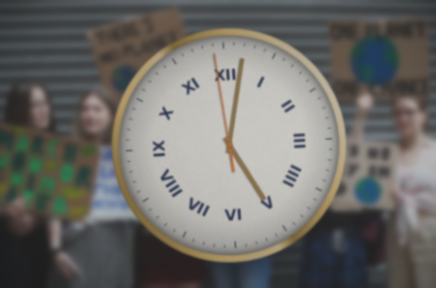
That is 5h01m59s
